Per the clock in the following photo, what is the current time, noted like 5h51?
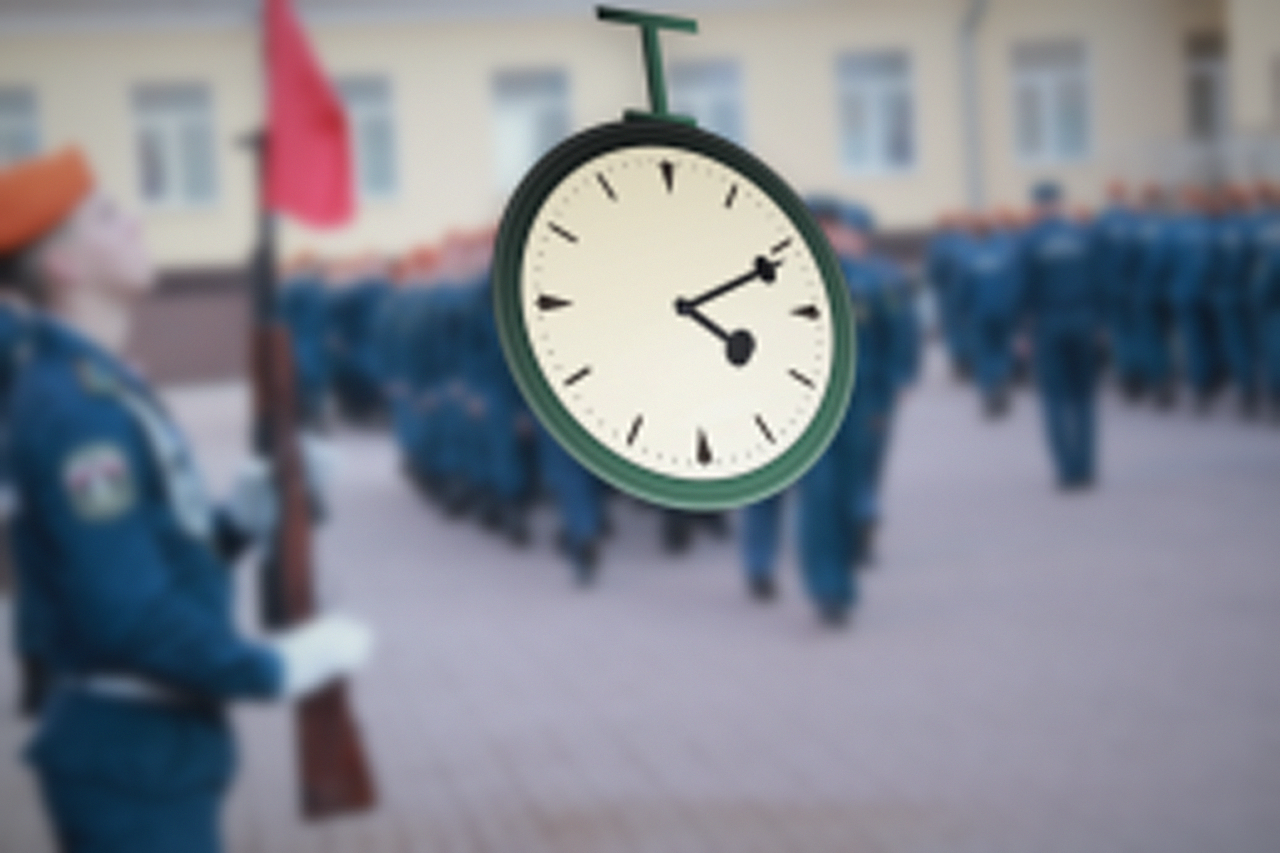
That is 4h11
